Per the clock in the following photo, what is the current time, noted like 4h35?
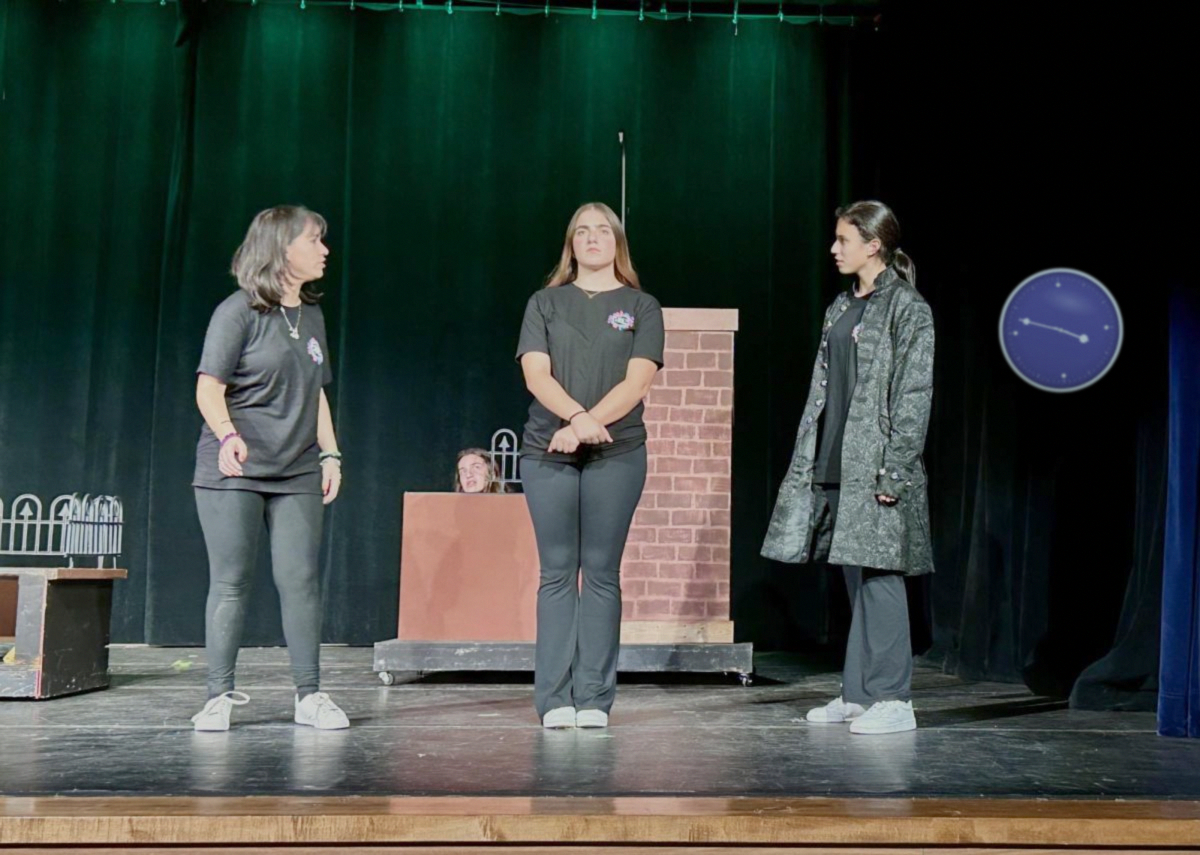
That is 3h48
